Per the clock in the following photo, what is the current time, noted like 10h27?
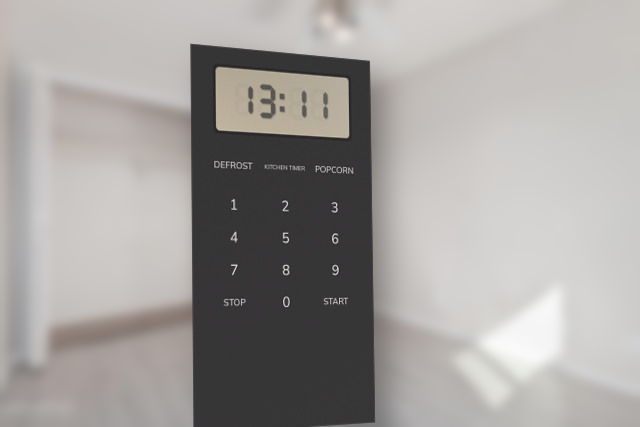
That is 13h11
